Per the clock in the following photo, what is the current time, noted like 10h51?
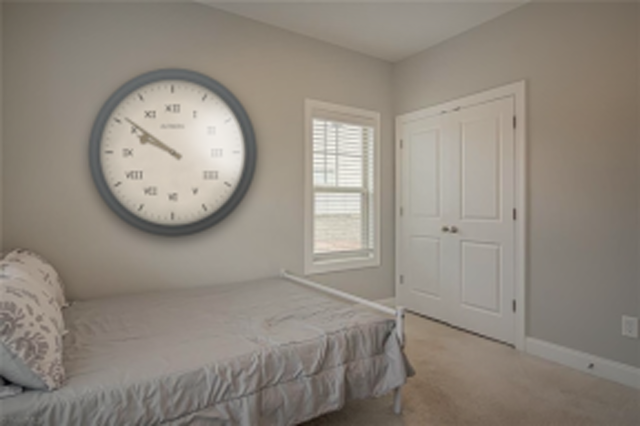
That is 9h51
